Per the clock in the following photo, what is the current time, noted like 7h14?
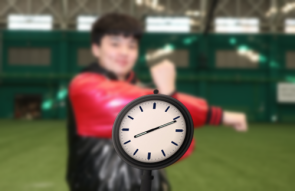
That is 8h11
